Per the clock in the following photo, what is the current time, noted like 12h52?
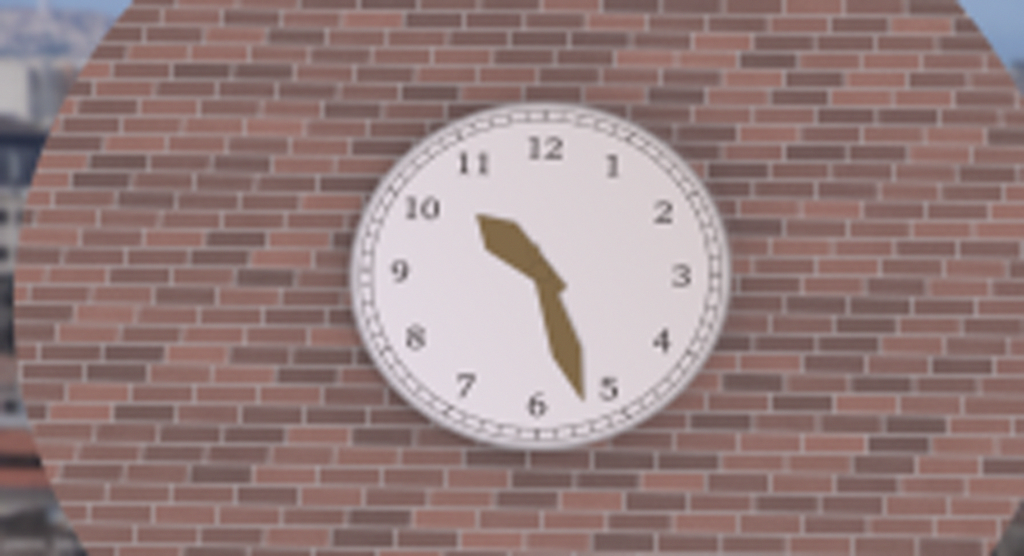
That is 10h27
